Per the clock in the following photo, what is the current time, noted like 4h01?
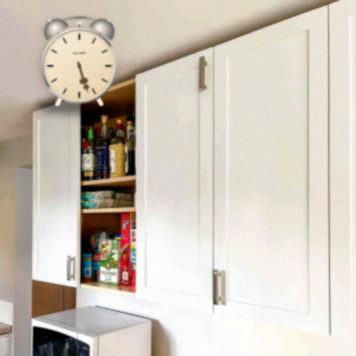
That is 5h27
